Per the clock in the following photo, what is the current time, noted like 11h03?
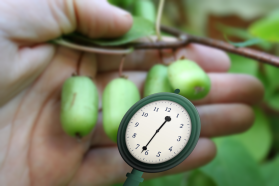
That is 12h32
